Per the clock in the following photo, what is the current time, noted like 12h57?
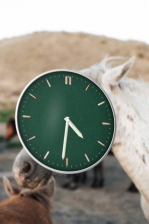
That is 4h31
